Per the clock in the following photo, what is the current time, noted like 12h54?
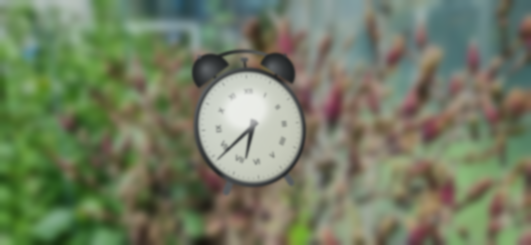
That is 6h39
